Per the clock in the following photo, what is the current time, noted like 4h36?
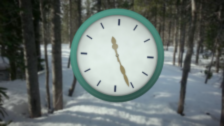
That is 11h26
